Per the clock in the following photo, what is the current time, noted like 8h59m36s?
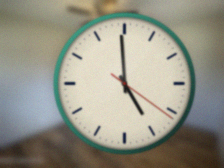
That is 4h59m21s
